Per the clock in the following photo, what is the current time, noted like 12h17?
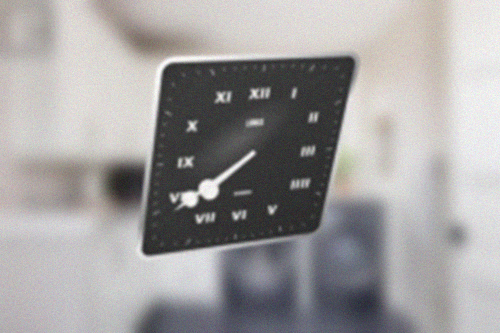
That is 7h39
